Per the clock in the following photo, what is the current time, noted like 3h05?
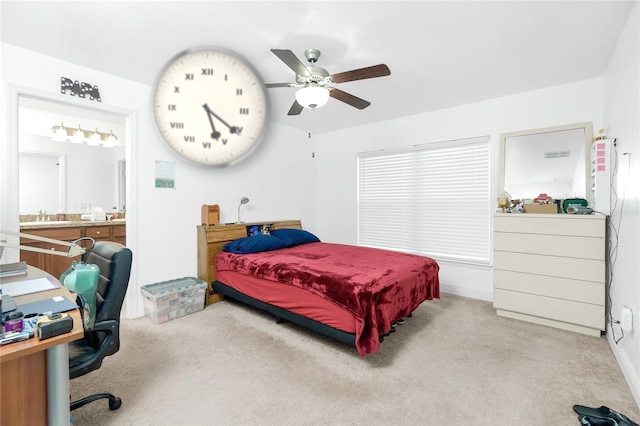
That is 5h21
